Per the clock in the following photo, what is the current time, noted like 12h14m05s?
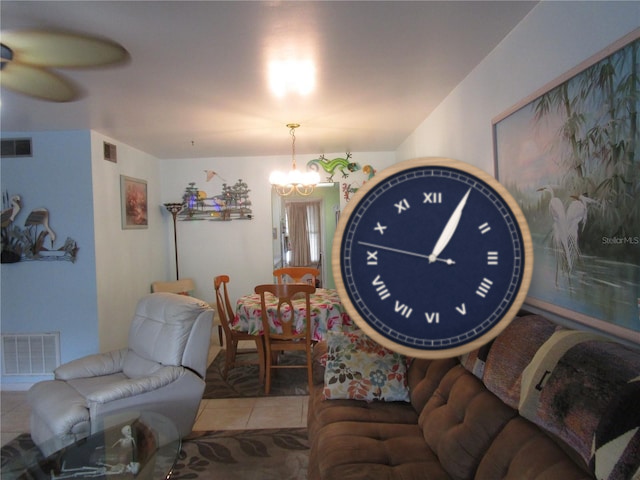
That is 1h04m47s
